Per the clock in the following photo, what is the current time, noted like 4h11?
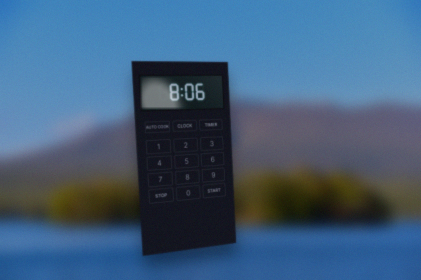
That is 8h06
